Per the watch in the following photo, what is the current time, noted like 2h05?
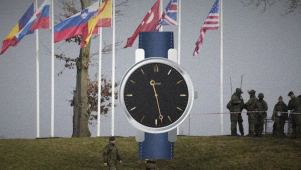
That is 11h28
